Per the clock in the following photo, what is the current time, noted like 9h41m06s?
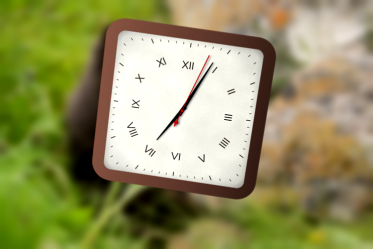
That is 7h04m03s
